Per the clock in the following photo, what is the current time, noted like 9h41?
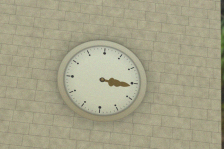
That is 3h16
